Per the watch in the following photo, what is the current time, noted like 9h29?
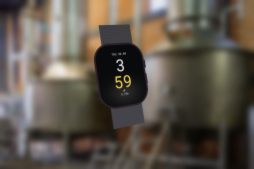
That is 3h59
